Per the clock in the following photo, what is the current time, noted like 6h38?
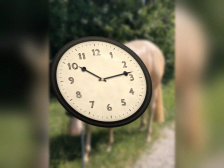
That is 10h13
